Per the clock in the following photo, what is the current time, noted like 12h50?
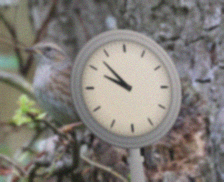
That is 9h53
